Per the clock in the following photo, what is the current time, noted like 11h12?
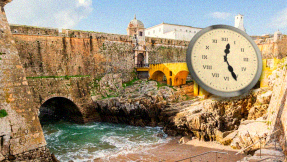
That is 12h26
